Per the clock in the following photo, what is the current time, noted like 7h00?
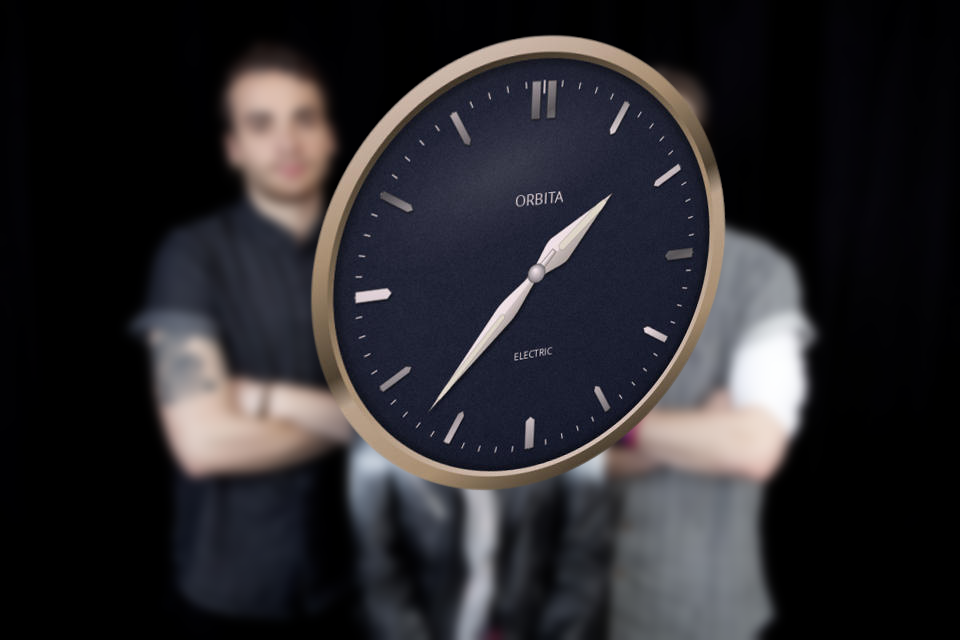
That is 1h37
